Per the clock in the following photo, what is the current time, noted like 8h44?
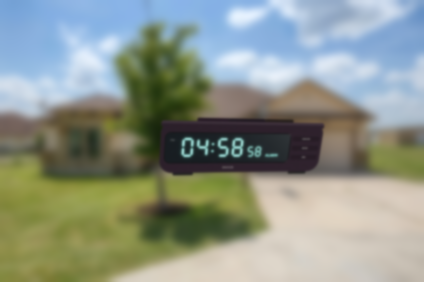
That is 4h58
